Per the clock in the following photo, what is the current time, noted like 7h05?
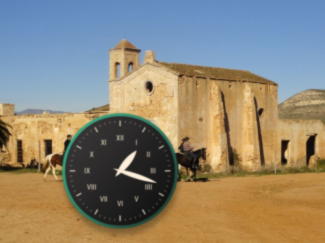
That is 1h18
